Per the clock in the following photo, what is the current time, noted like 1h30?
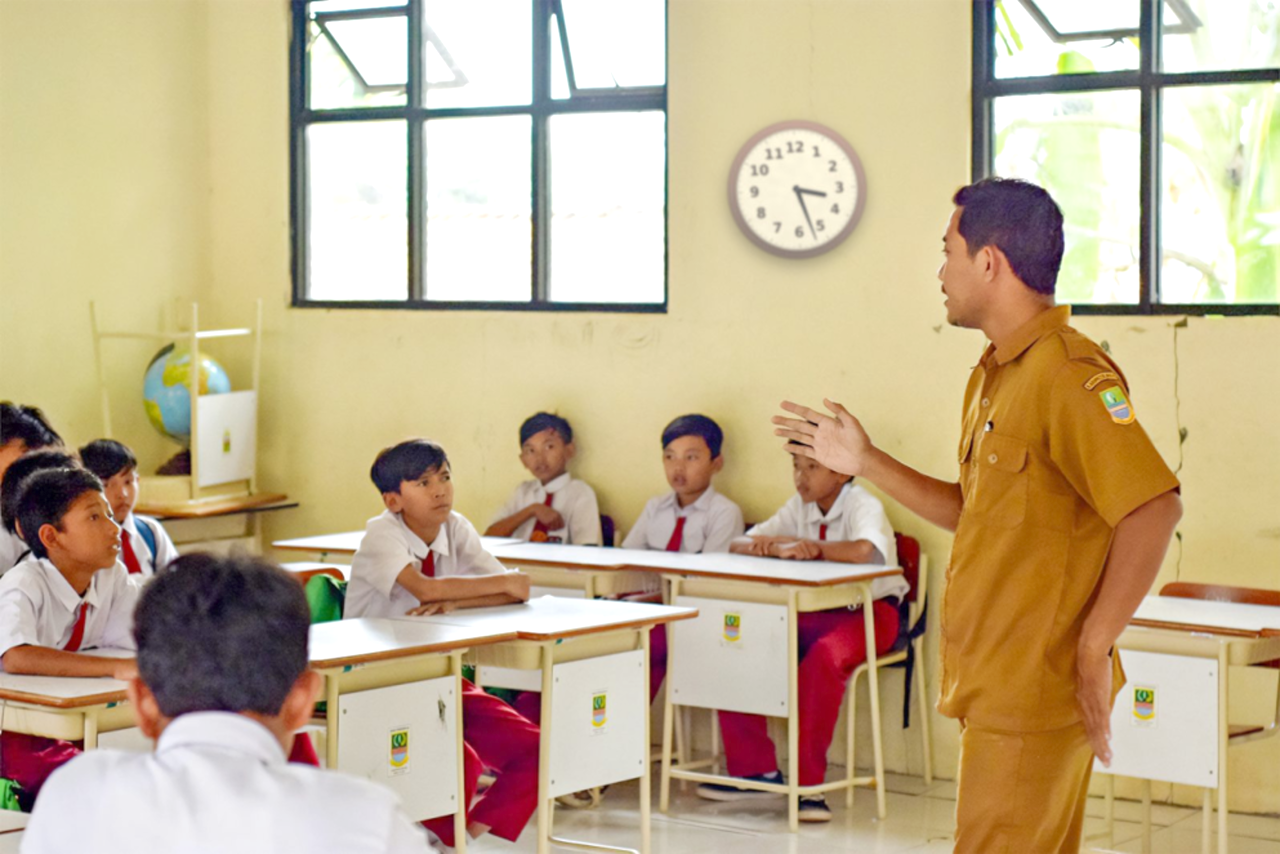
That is 3h27
